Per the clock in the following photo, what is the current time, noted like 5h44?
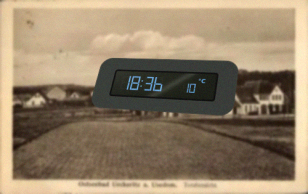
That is 18h36
